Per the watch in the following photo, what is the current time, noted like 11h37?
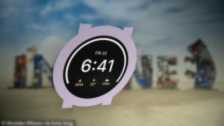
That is 6h41
